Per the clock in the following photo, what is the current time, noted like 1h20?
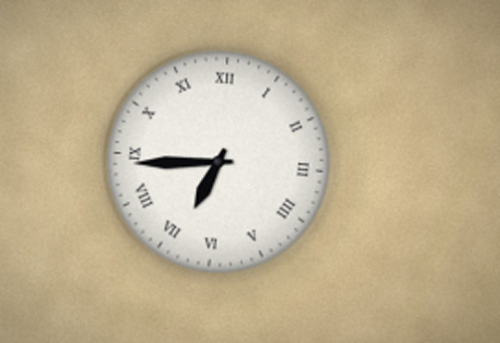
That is 6h44
